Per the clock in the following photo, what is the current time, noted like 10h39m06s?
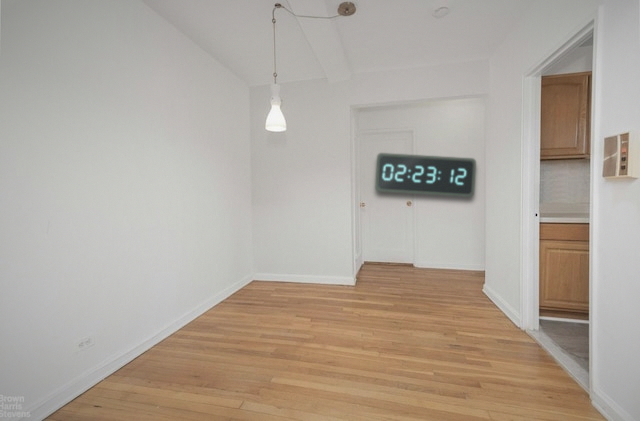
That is 2h23m12s
